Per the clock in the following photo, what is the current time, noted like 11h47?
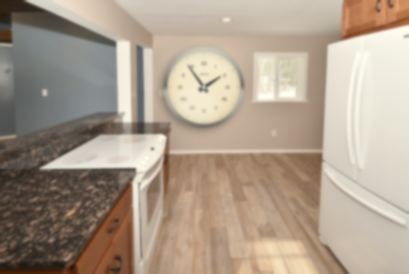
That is 1h54
